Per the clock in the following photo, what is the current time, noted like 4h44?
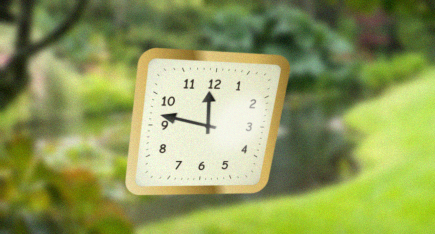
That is 11h47
